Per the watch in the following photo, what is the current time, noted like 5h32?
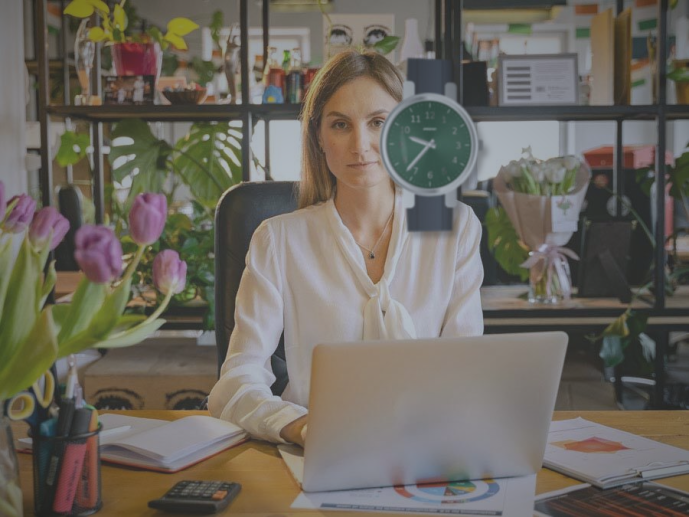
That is 9h37
